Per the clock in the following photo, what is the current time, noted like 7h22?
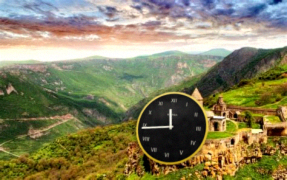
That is 11h44
